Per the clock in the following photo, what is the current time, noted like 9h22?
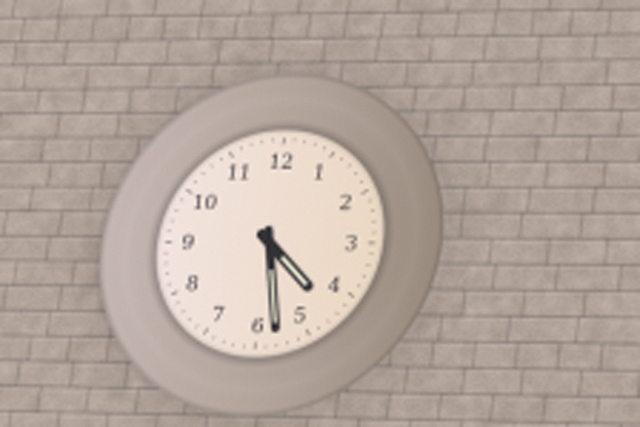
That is 4h28
